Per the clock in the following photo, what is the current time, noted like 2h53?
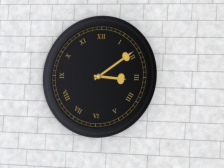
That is 3h09
